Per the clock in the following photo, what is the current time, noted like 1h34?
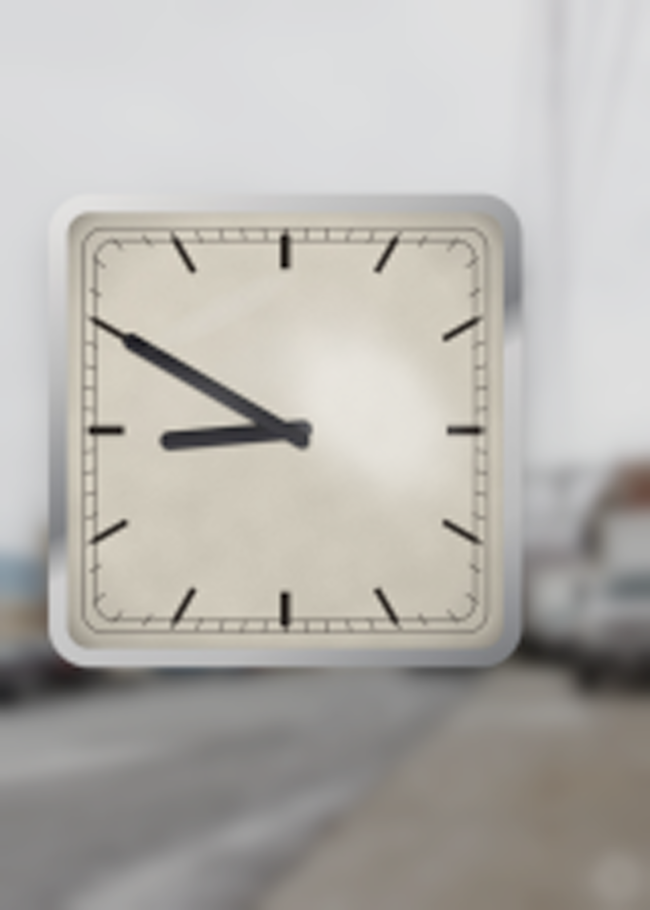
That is 8h50
